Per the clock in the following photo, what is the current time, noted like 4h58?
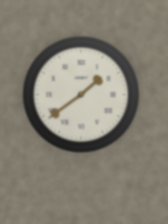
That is 1h39
